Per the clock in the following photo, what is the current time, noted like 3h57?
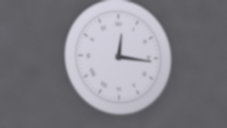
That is 12h16
